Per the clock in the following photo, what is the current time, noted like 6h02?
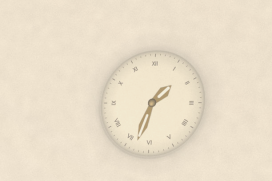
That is 1h33
